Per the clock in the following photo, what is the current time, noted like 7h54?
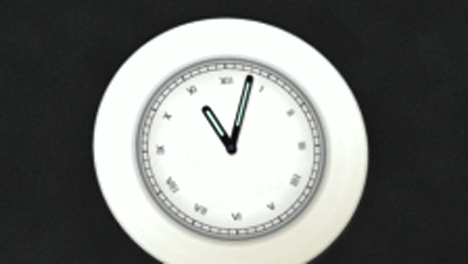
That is 11h03
